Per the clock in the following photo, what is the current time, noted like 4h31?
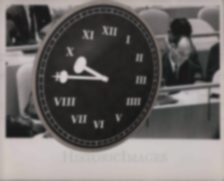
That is 9h45
